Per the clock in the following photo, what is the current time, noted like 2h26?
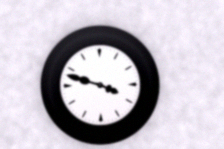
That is 3h48
